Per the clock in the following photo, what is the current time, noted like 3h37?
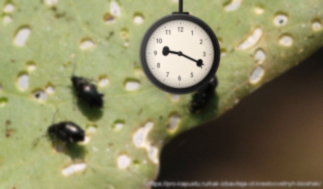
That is 9h19
